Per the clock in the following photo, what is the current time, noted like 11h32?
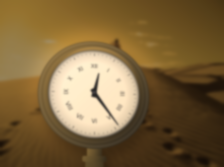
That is 12h24
